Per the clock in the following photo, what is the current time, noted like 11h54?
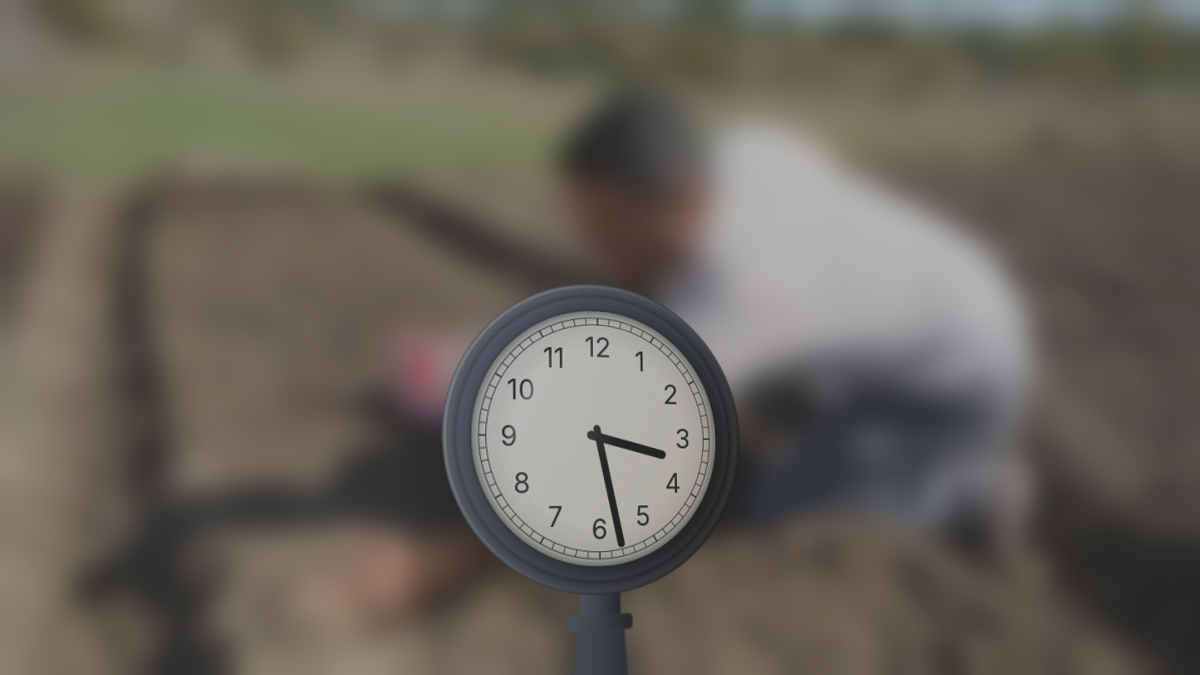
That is 3h28
